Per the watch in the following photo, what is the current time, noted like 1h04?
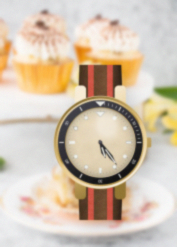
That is 5h24
